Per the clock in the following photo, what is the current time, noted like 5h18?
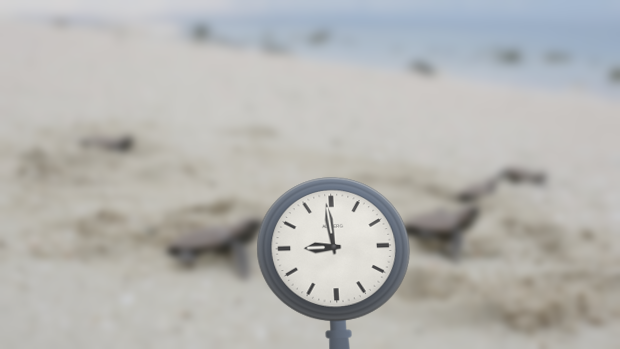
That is 8h59
